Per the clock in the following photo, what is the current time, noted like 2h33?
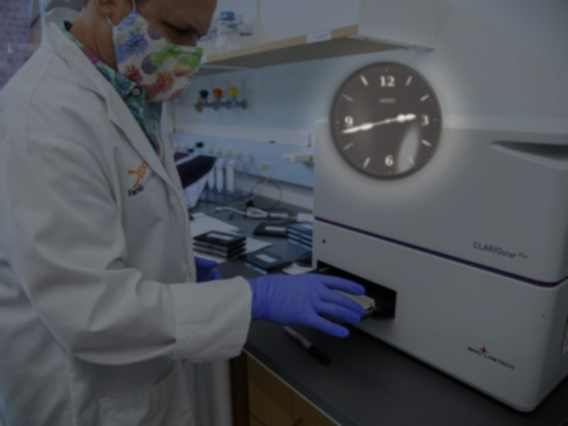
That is 2h43
